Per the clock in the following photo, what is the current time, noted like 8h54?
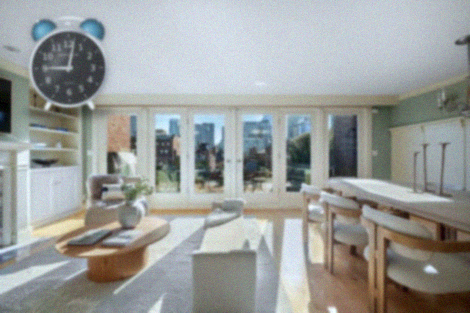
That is 9h02
